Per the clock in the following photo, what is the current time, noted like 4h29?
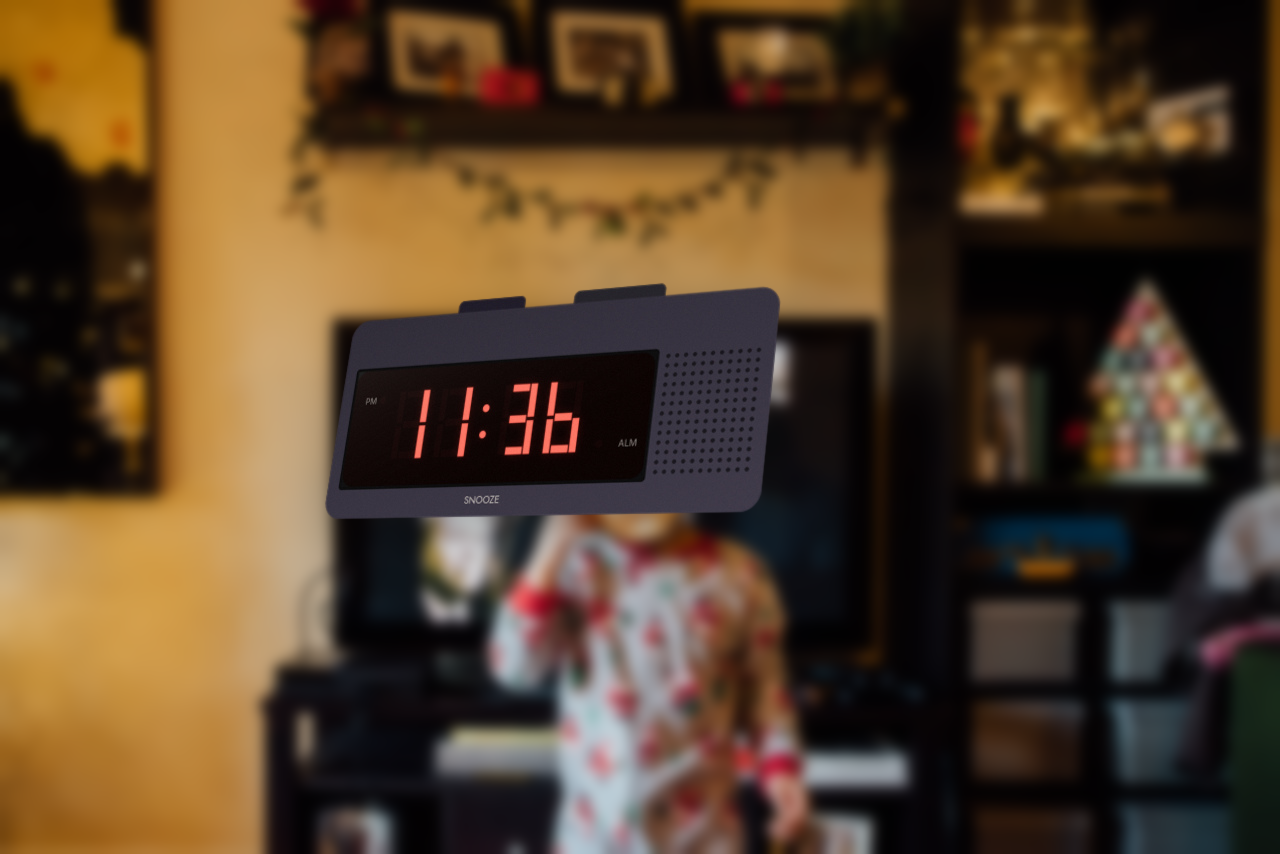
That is 11h36
